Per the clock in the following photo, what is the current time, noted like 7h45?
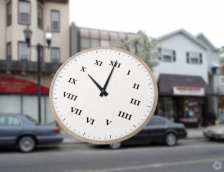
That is 10h00
